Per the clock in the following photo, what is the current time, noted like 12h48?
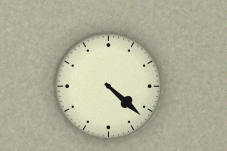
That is 4h22
